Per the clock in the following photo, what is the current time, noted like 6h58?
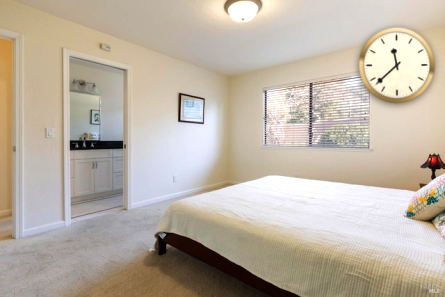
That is 11h38
